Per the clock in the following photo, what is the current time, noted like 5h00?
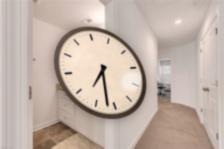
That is 7h32
